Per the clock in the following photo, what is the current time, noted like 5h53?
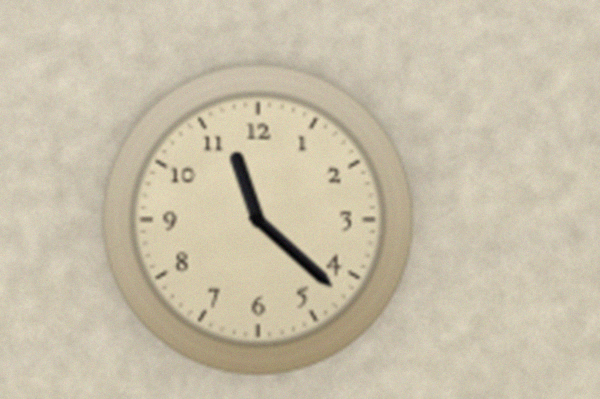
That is 11h22
